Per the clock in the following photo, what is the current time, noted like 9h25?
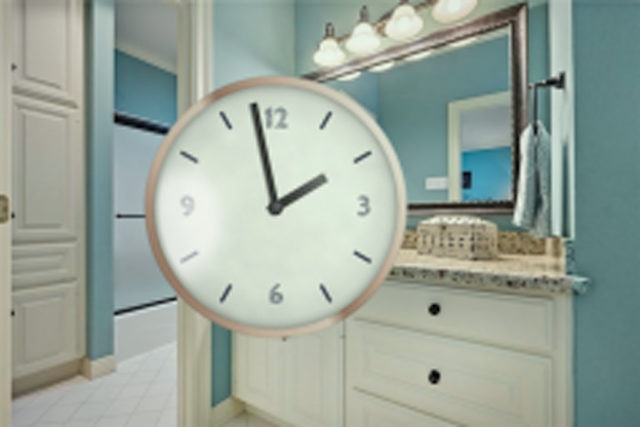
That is 1h58
